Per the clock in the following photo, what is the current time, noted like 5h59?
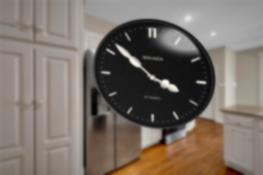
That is 3h52
